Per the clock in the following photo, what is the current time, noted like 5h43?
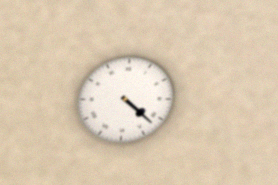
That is 4h22
